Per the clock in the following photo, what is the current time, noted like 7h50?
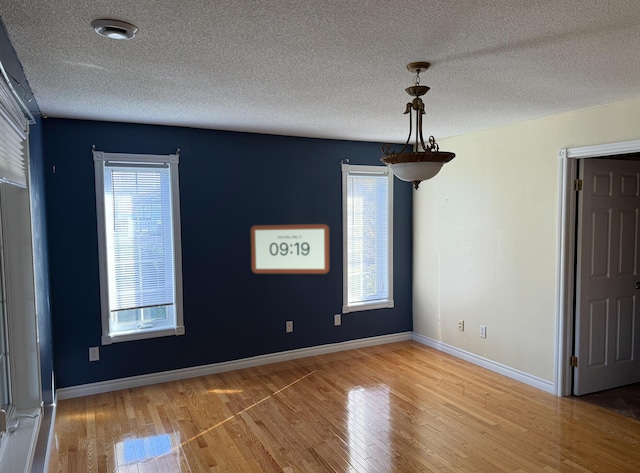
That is 9h19
